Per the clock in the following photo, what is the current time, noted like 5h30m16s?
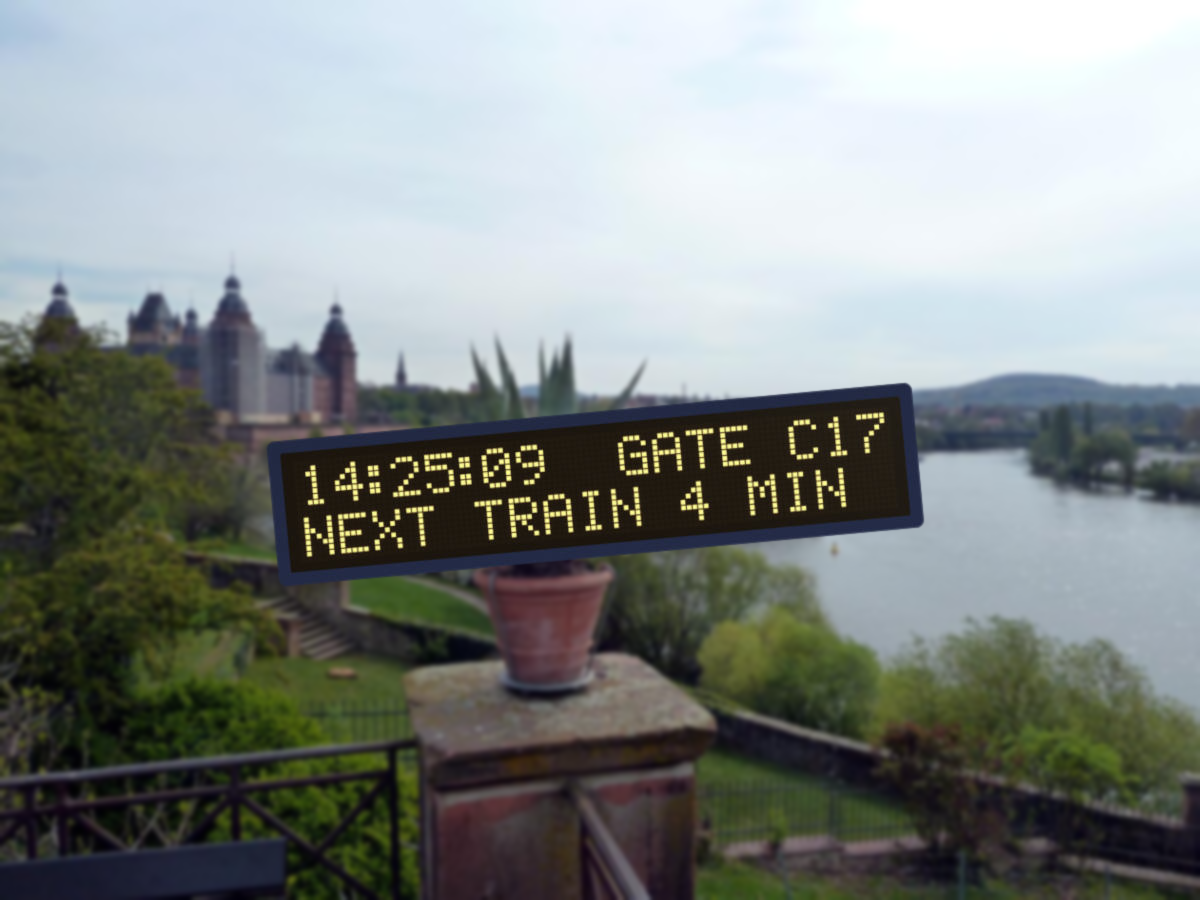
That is 14h25m09s
